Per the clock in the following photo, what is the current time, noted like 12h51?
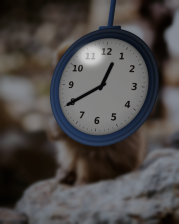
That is 12h40
